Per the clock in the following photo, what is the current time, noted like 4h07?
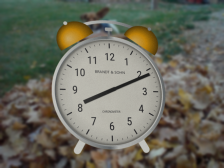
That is 8h11
